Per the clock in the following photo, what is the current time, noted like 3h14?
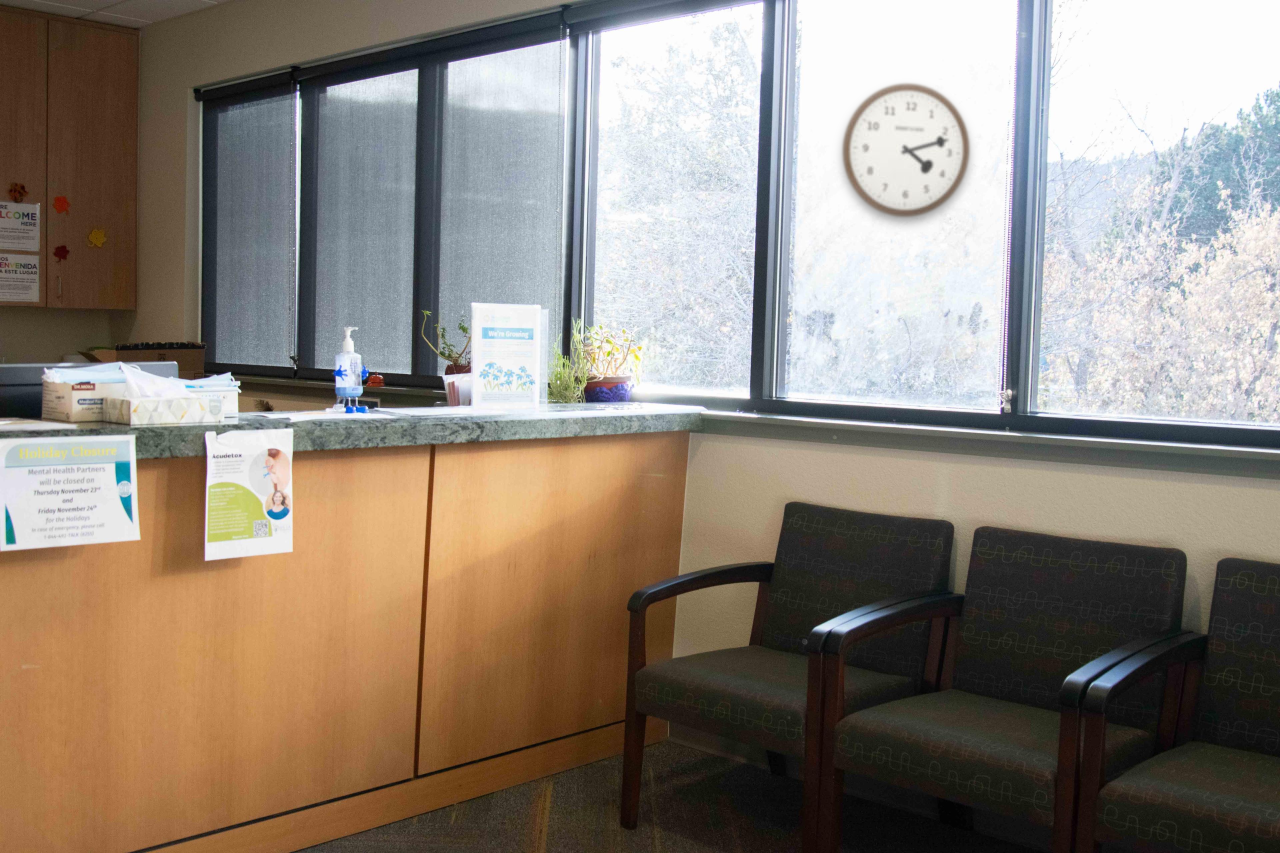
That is 4h12
